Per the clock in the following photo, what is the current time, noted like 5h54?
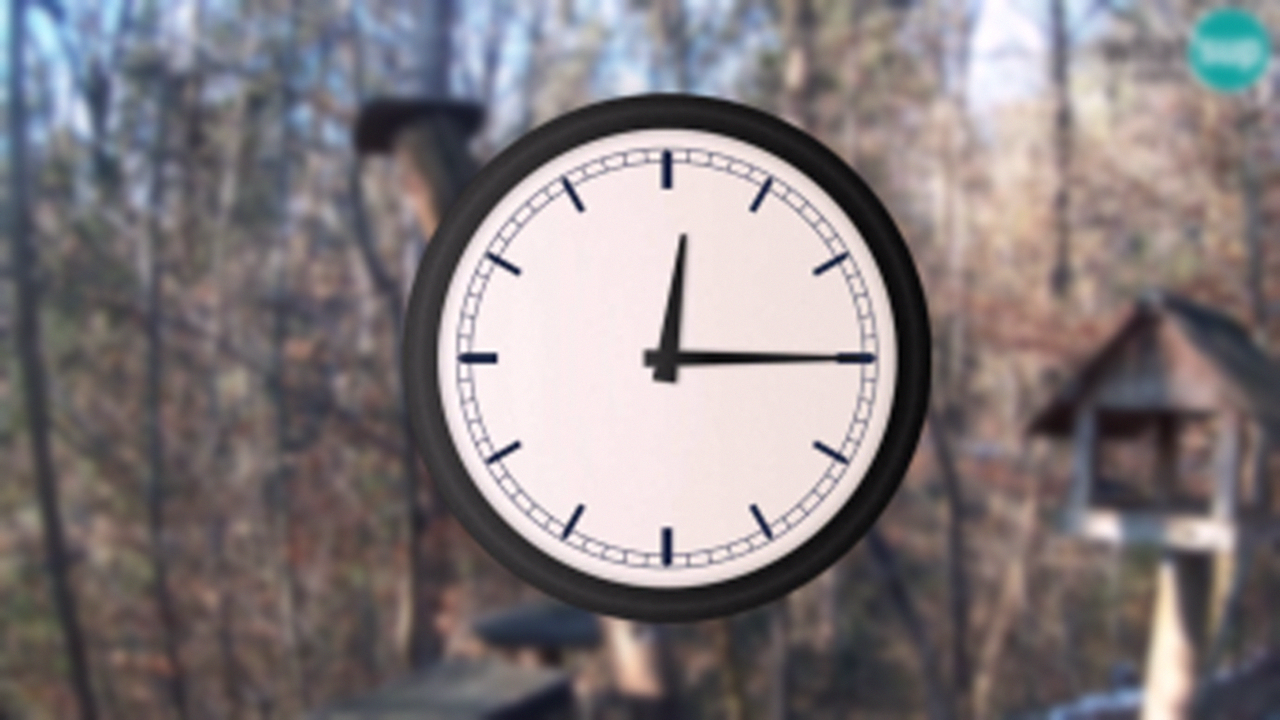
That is 12h15
